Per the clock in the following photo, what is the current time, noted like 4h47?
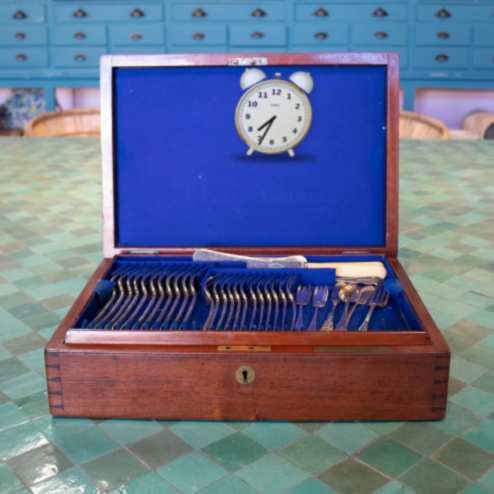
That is 7h34
